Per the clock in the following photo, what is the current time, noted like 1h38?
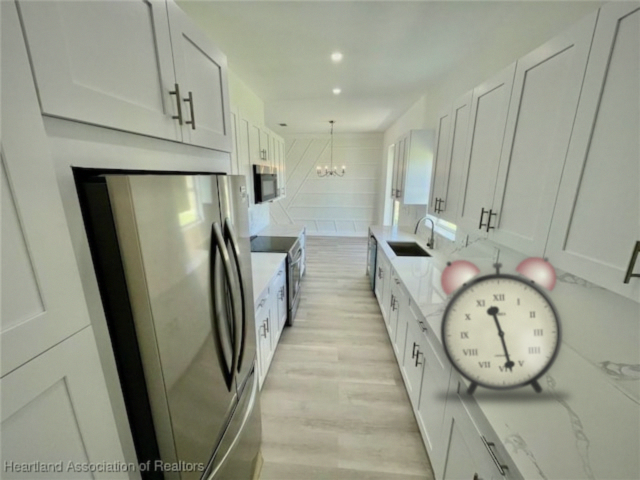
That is 11h28
